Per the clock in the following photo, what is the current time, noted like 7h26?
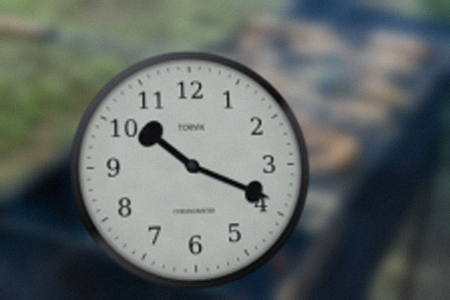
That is 10h19
